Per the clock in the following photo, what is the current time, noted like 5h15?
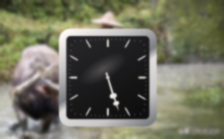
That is 5h27
